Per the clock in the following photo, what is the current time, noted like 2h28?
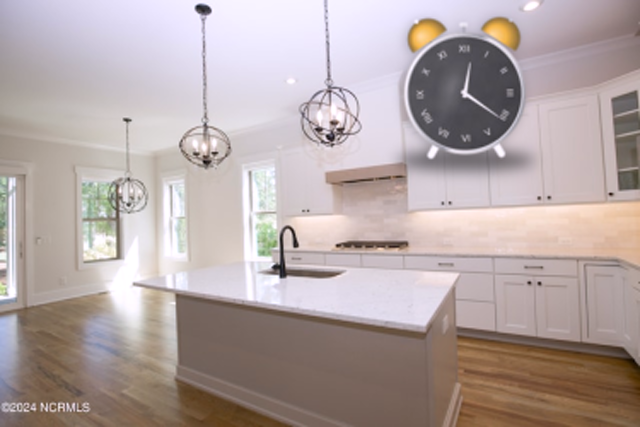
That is 12h21
